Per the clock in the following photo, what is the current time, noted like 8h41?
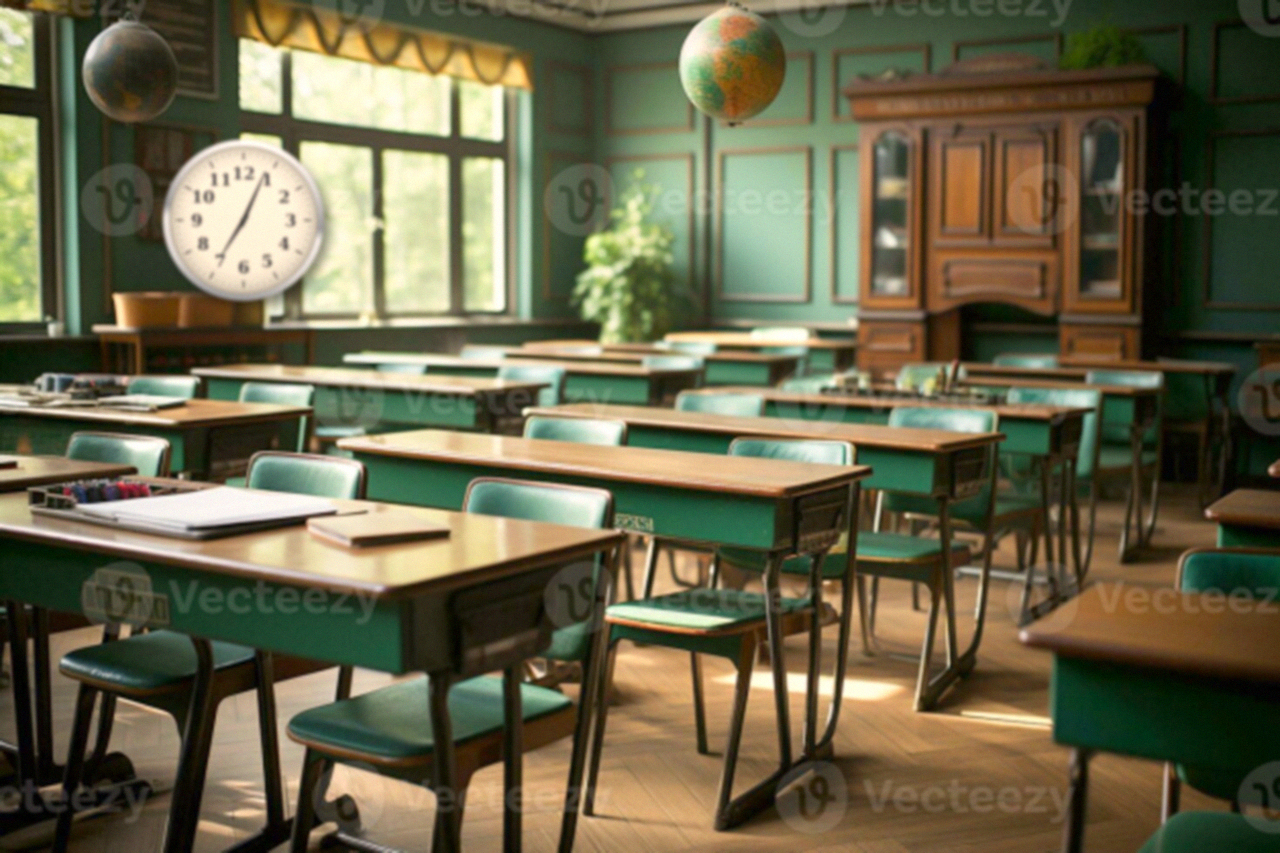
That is 7h04
